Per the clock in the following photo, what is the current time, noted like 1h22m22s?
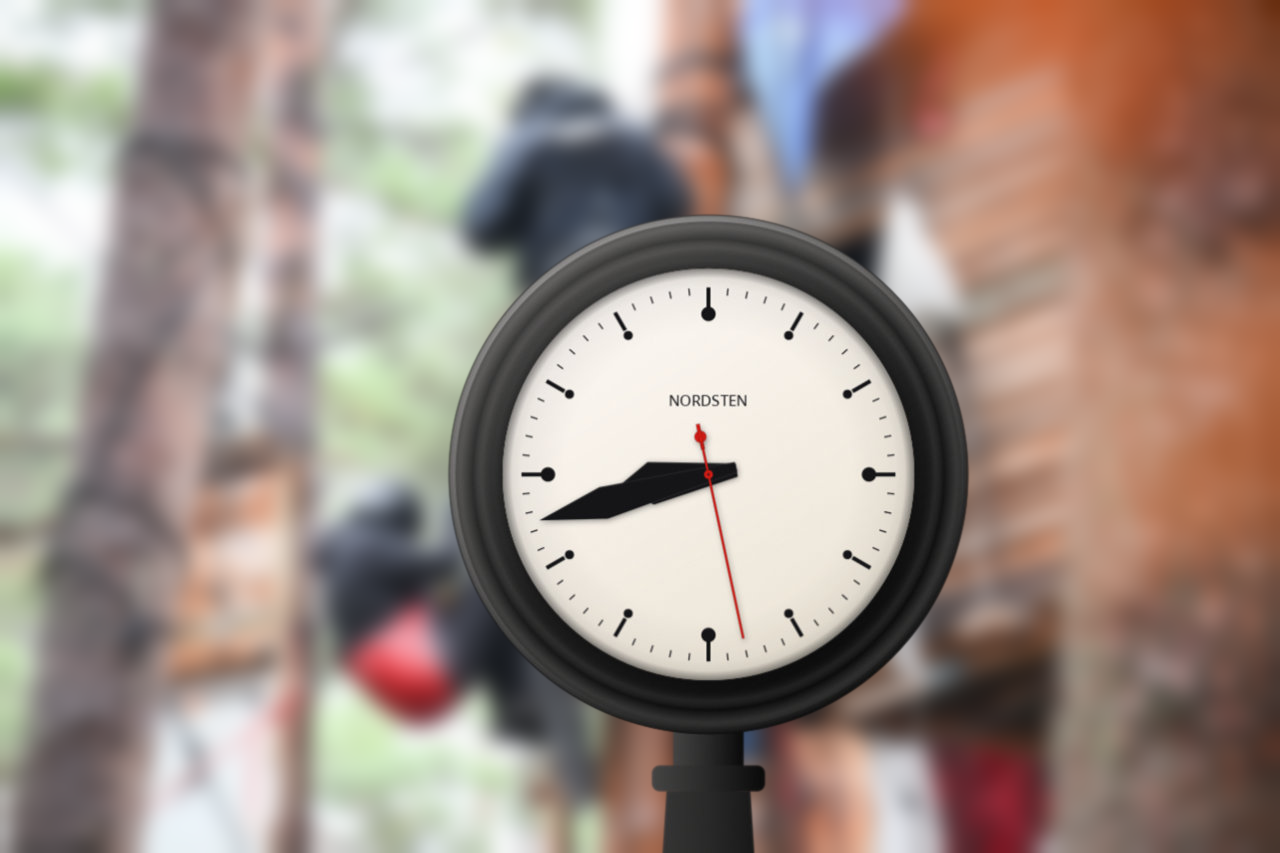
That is 8h42m28s
